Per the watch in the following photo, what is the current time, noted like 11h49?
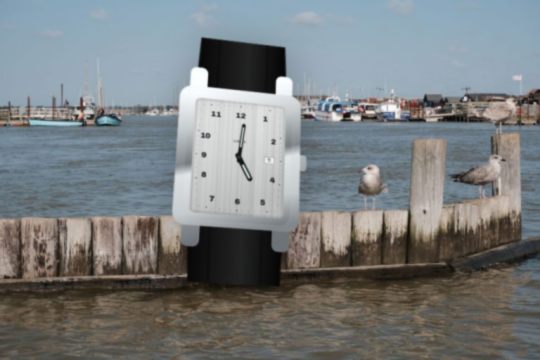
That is 5h01
